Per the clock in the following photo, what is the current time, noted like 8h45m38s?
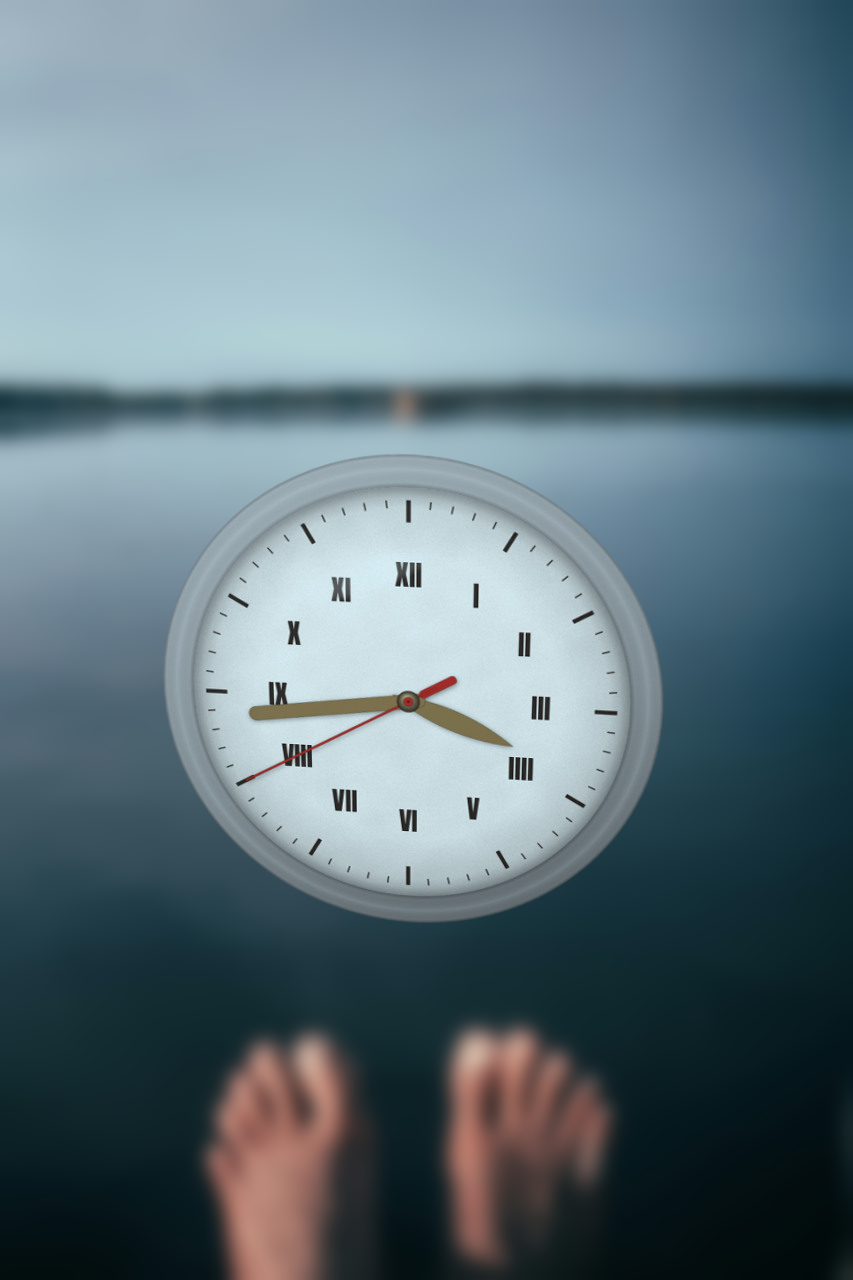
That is 3h43m40s
